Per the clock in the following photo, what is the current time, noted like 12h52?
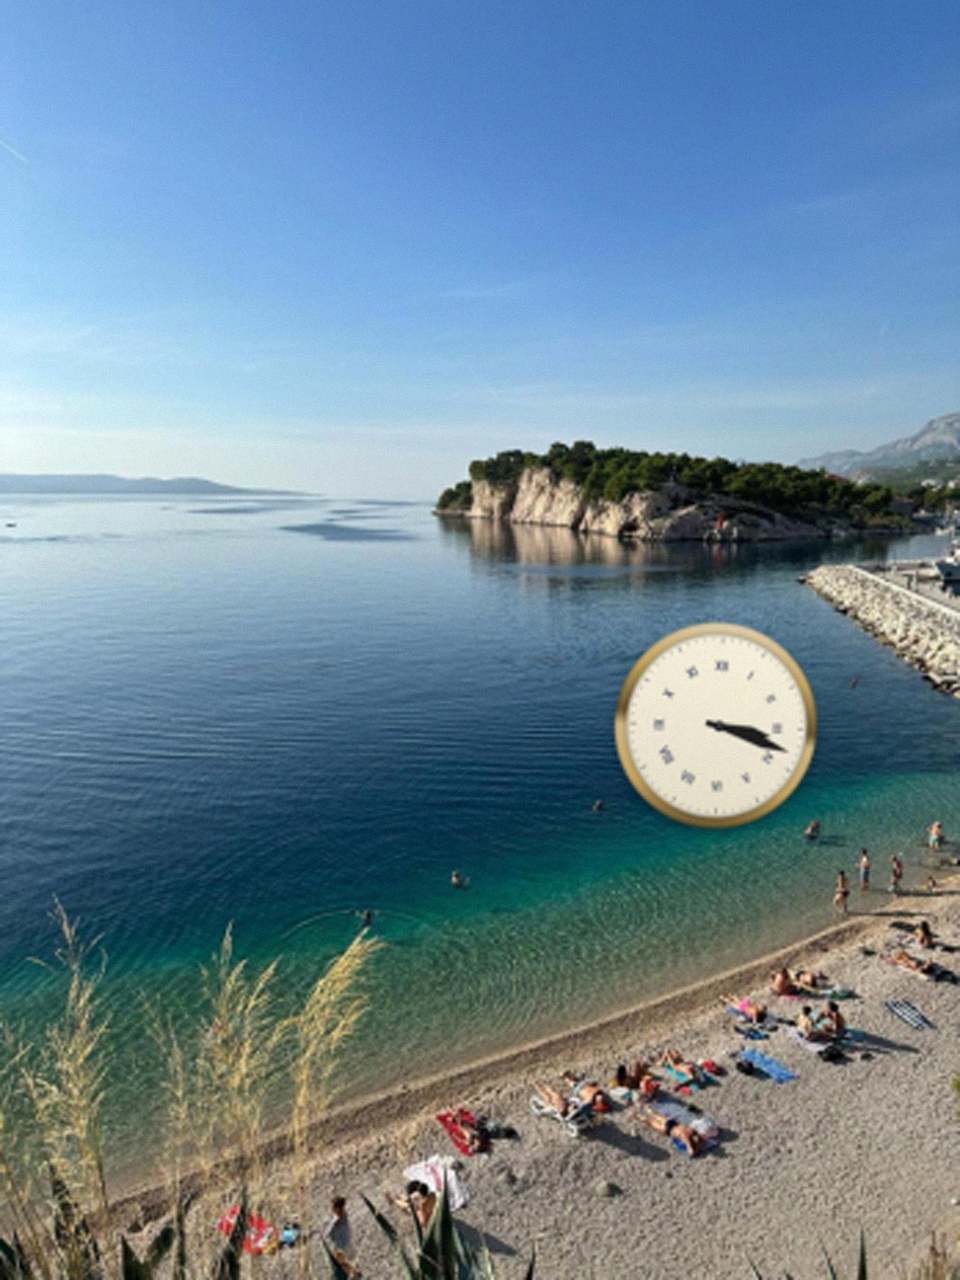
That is 3h18
